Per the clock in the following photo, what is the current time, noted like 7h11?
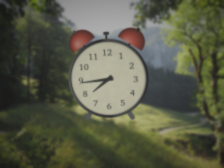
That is 7h44
